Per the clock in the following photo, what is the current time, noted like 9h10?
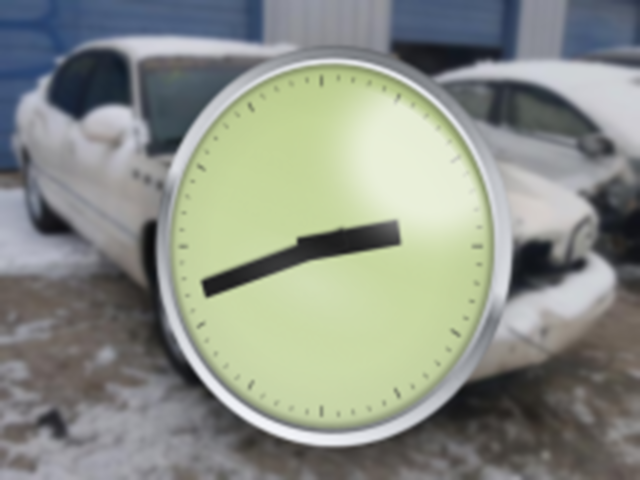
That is 2h42
